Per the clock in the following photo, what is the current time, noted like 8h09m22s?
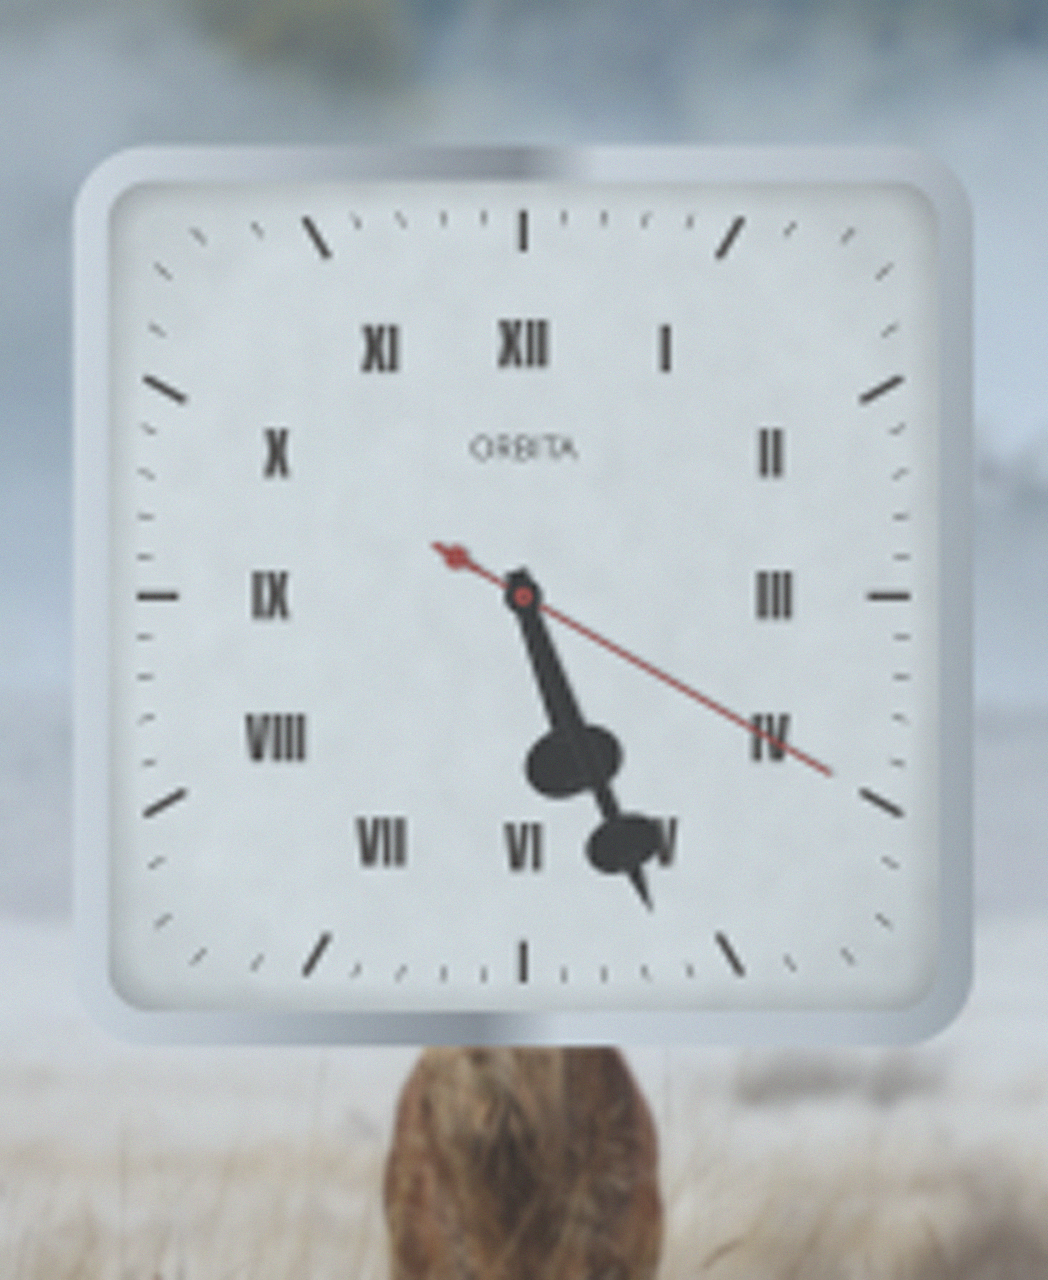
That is 5h26m20s
